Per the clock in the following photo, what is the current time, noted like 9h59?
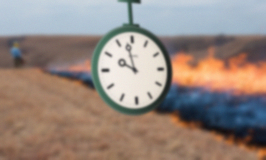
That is 9h58
